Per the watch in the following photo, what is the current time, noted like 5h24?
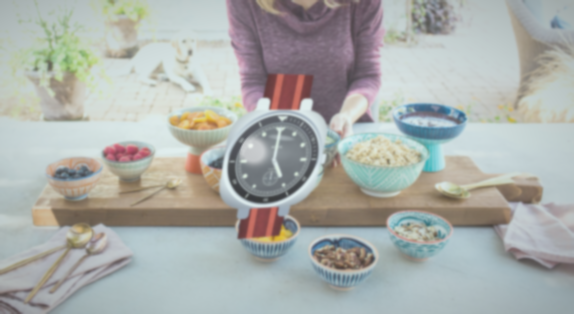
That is 5h00
